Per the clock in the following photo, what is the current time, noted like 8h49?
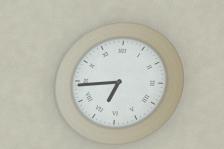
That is 6h44
